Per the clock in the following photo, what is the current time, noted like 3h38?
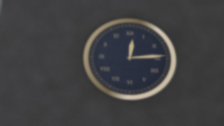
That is 12h14
